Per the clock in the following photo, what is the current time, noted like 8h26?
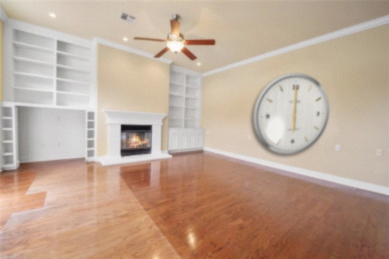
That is 6h00
